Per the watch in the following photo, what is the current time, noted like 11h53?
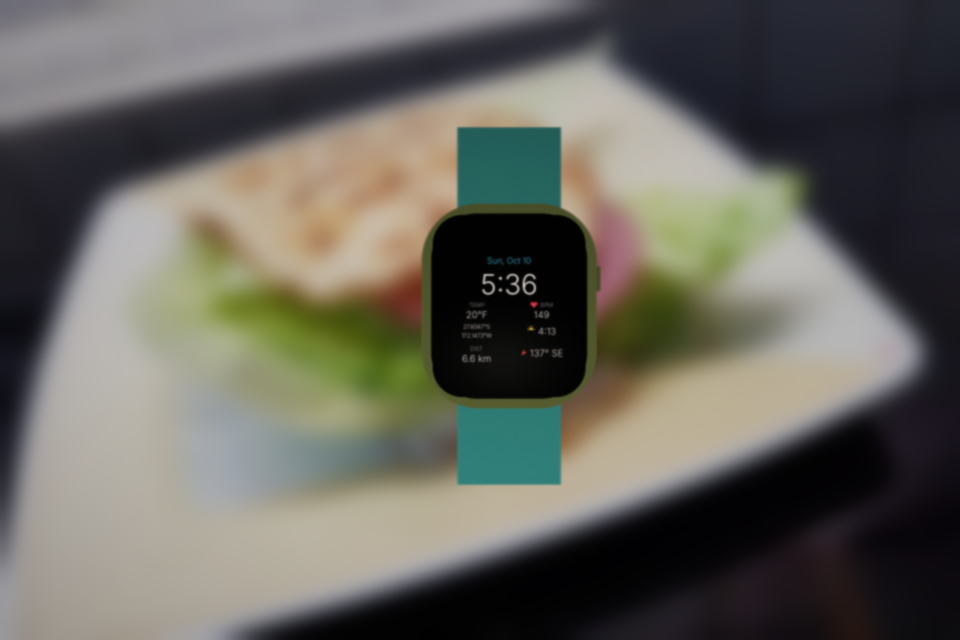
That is 5h36
